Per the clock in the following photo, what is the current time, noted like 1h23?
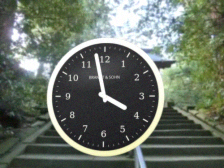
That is 3h58
